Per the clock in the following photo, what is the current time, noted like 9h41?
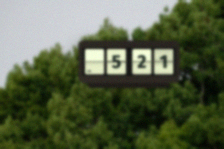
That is 5h21
